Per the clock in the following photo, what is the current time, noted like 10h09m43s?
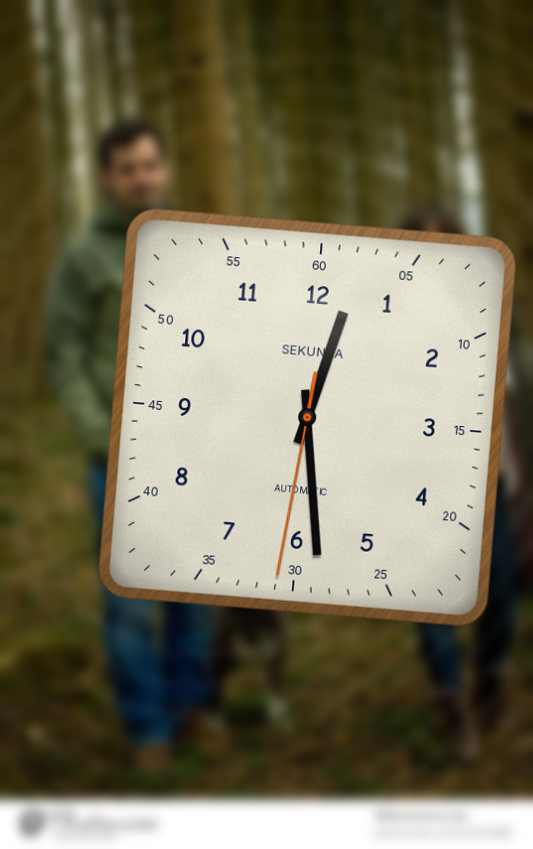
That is 12h28m31s
